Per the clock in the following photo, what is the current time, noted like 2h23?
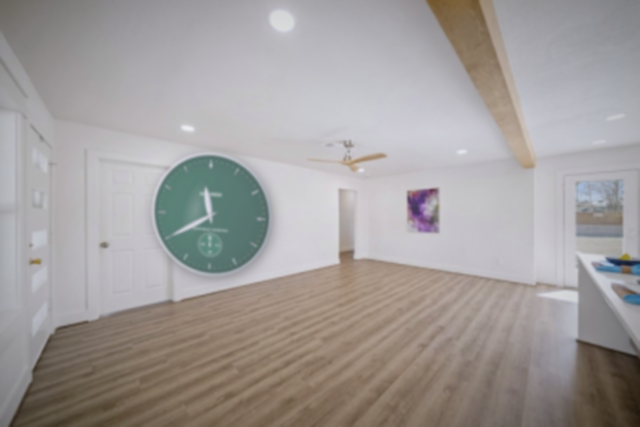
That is 11h40
